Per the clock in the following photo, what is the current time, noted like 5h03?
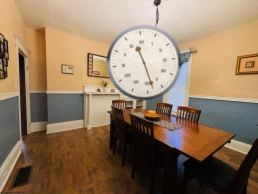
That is 11h28
